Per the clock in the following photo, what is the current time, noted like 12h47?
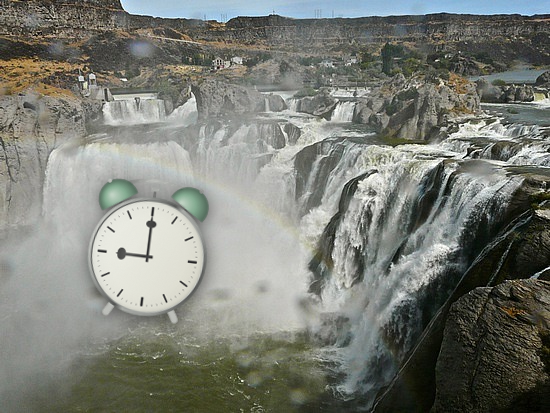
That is 9h00
